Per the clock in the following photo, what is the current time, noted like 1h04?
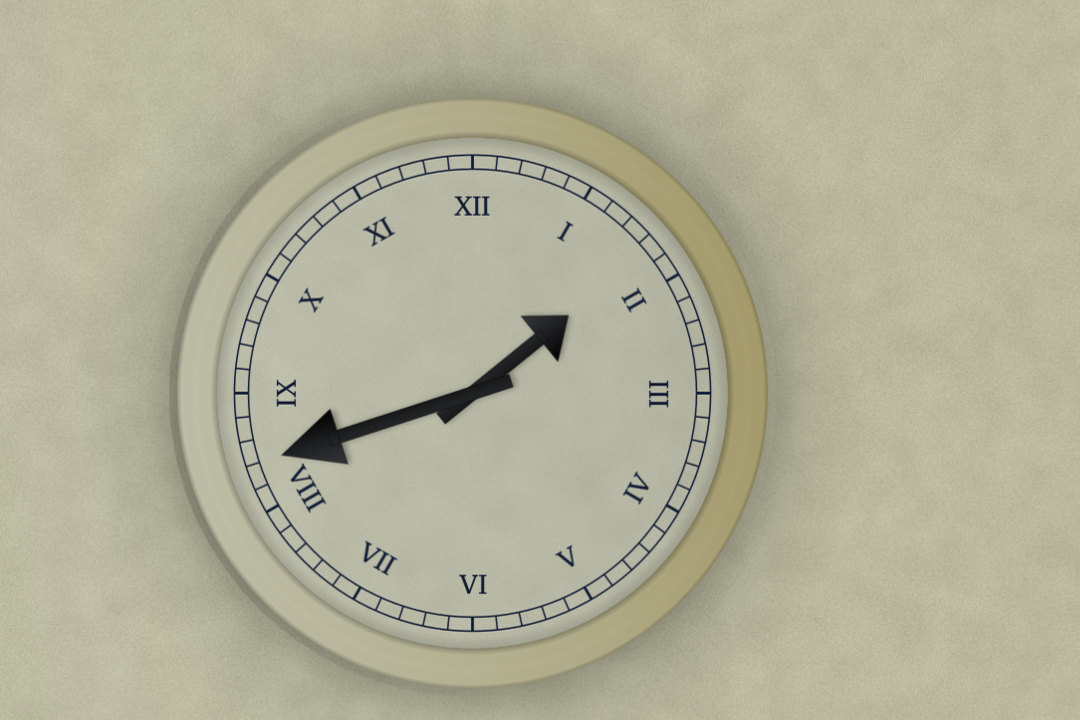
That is 1h42
